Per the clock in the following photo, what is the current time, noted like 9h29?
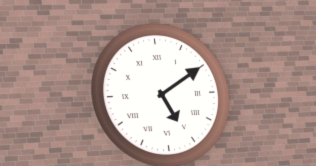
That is 5h10
